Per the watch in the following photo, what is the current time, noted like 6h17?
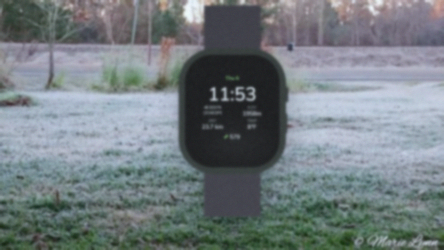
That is 11h53
